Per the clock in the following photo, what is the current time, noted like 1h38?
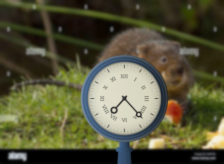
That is 7h23
